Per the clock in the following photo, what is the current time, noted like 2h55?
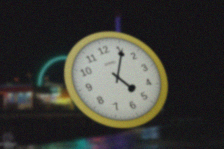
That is 5h06
